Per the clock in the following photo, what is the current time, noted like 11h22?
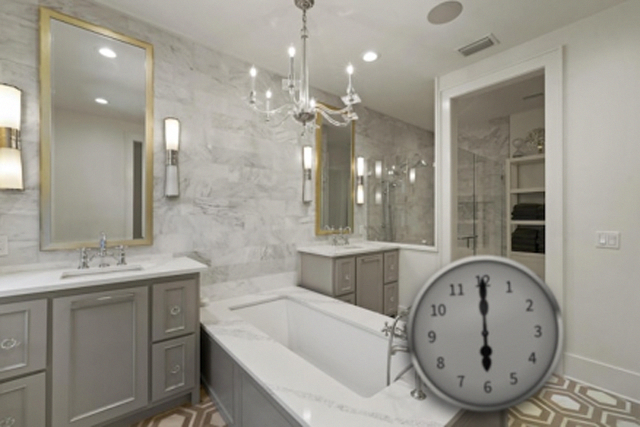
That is 6h00
